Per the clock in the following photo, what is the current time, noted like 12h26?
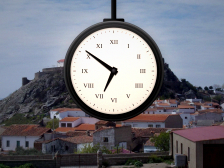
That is 6h51
